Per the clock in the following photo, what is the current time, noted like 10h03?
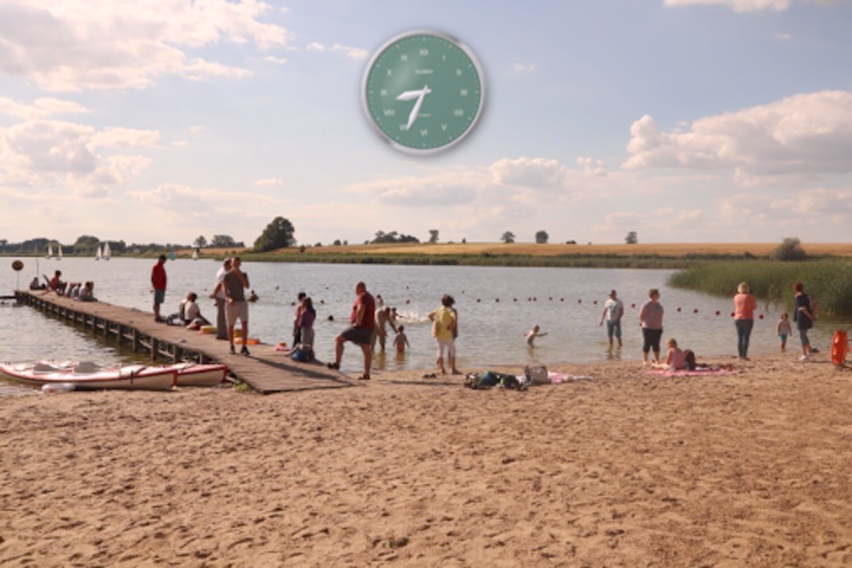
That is 8h34
